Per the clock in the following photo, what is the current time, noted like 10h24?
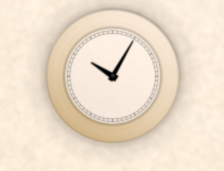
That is 10h05
